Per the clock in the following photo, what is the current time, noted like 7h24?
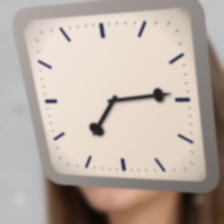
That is 7h14
